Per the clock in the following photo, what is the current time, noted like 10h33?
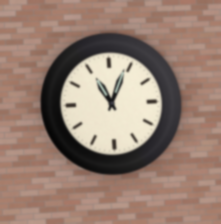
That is 11h04
